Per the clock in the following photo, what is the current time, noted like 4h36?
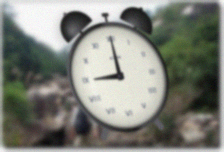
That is 9h00
